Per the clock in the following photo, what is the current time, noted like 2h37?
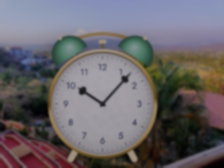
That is 10h07
